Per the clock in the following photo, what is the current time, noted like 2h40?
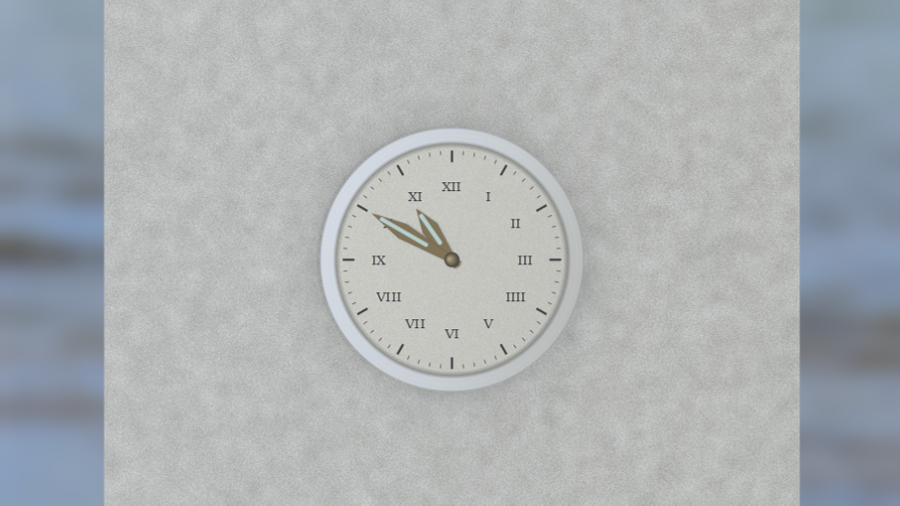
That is 10h50
